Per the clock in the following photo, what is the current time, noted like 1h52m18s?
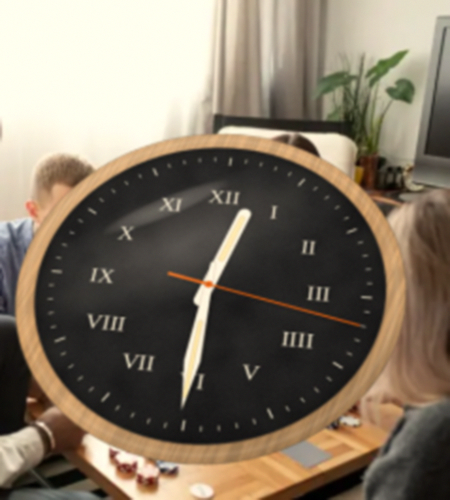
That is 12h30m17s
